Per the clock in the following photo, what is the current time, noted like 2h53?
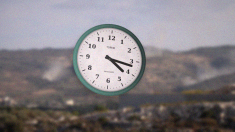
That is 4h17
